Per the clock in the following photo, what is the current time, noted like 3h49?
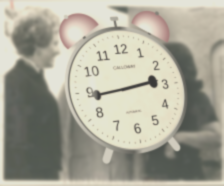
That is 2h44
